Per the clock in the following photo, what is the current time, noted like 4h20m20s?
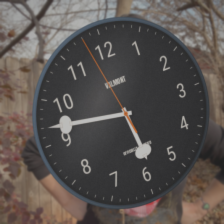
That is 5h46m58s
